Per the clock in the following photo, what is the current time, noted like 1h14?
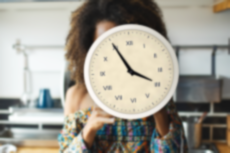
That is 3h55
